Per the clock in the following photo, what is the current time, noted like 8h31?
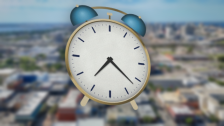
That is 7h22
